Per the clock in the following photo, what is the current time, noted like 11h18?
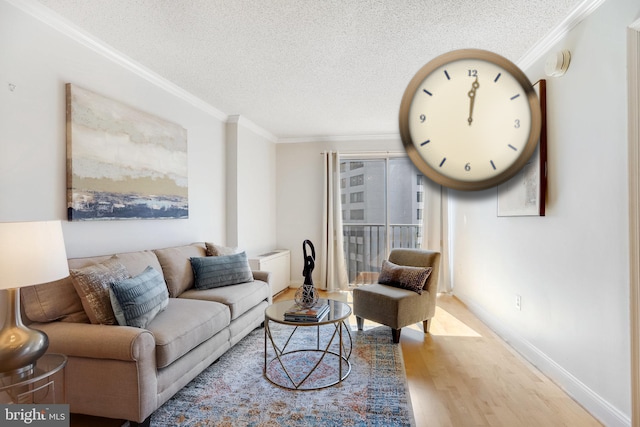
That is 12h01
